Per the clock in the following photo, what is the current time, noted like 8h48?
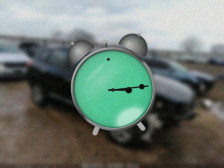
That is 3h15
